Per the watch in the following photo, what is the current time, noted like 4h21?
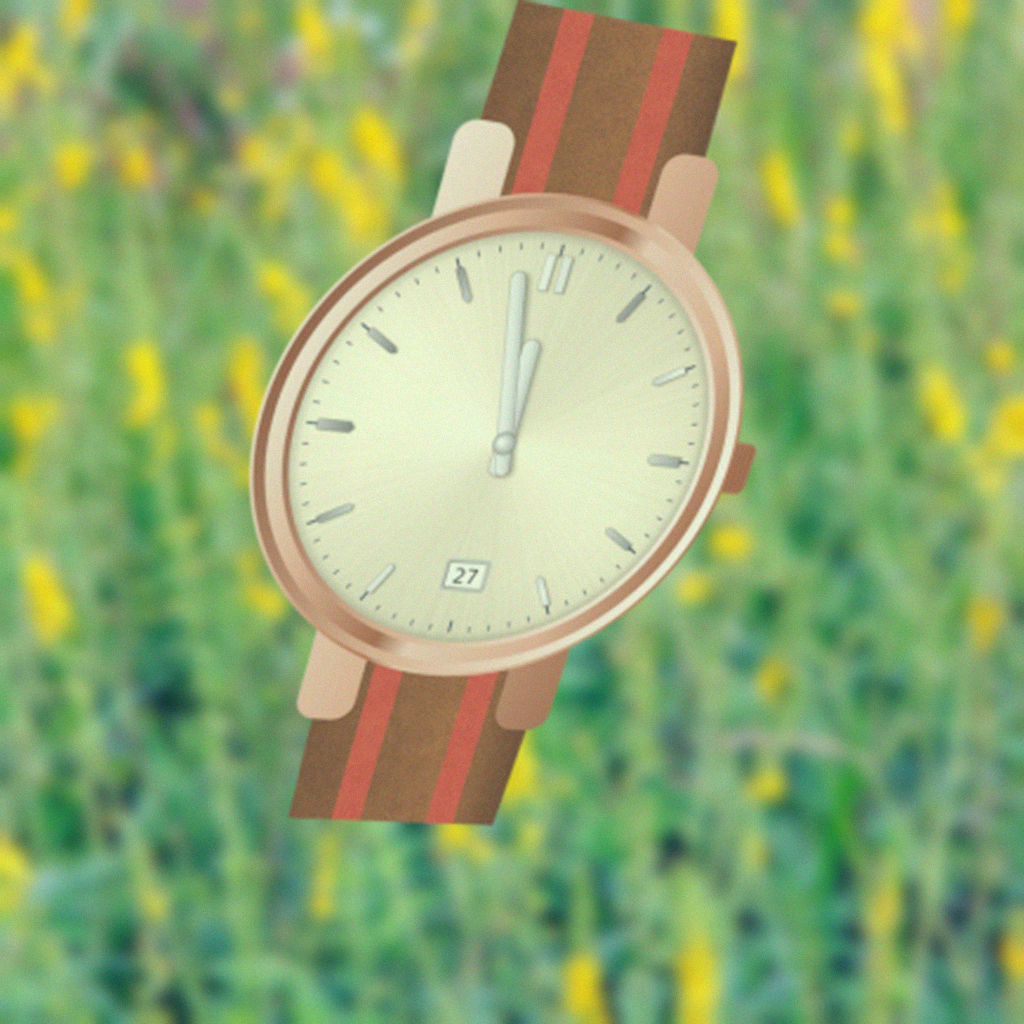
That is 11h58
